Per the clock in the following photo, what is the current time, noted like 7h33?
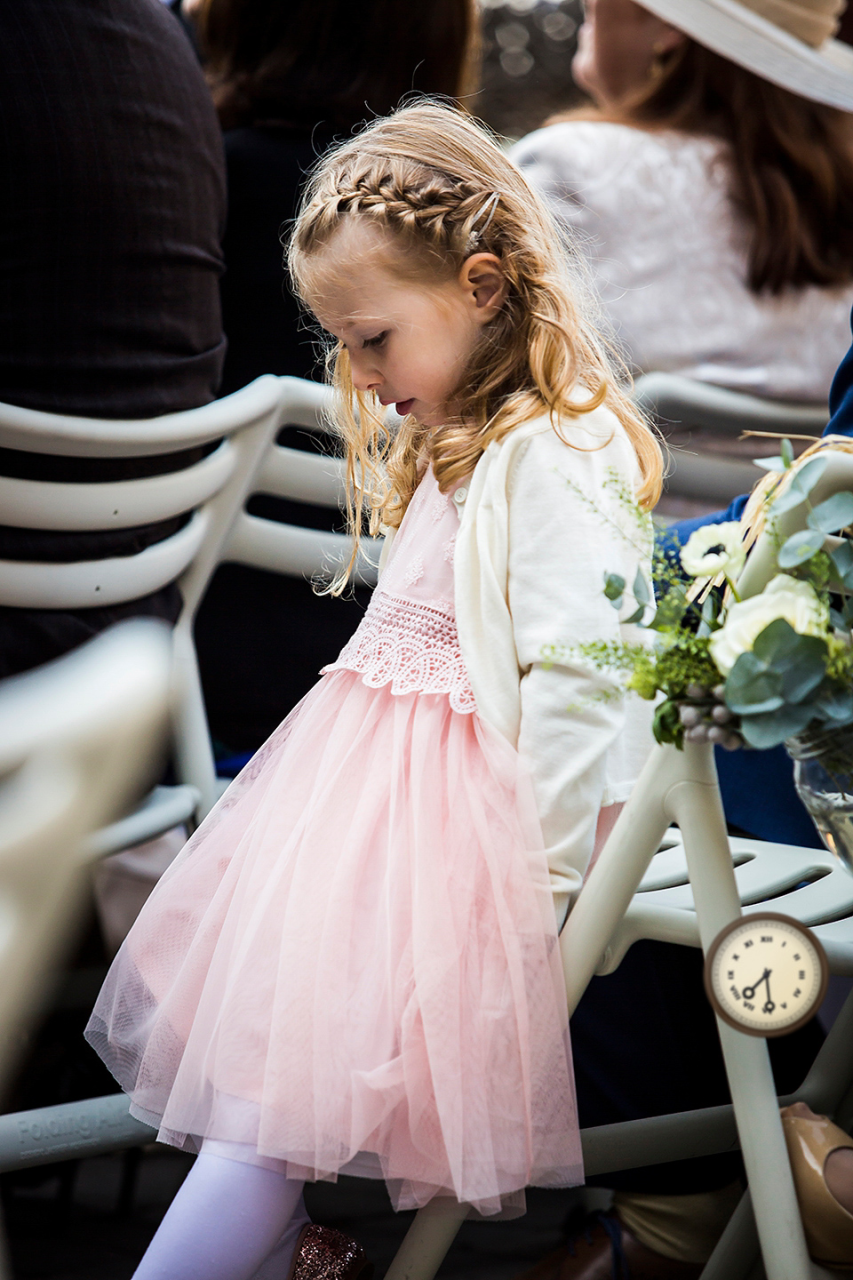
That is 7h29
